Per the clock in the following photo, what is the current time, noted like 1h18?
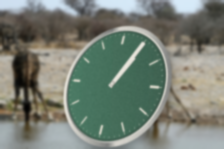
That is 1h05
